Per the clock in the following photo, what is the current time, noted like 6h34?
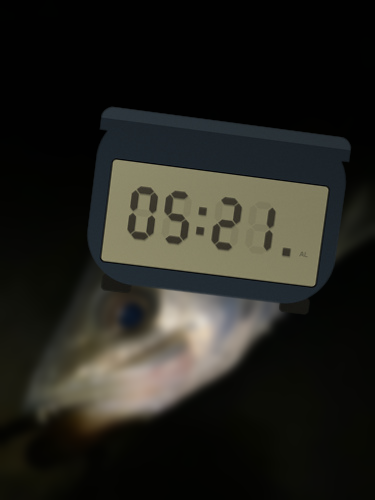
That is 5h21
